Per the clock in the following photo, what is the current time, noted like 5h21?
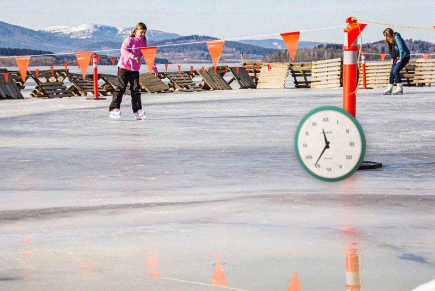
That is 11h36
